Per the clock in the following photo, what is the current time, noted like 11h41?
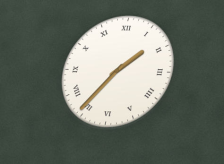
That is 1h36
